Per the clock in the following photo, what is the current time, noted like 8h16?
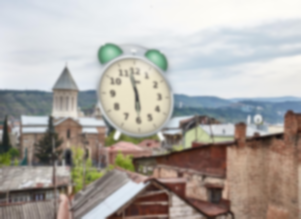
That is 5h58
